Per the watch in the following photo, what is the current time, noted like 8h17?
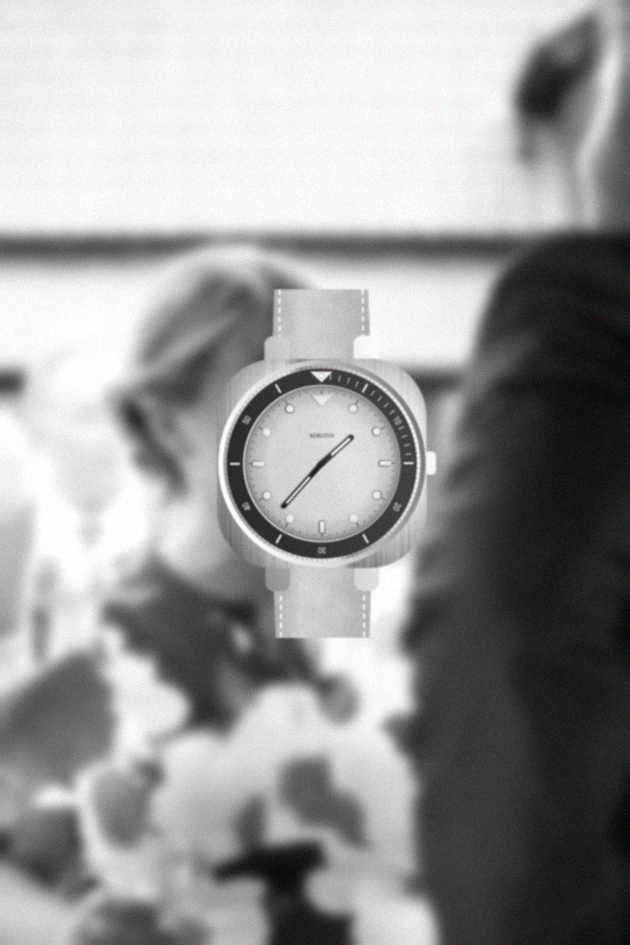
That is 1h37
